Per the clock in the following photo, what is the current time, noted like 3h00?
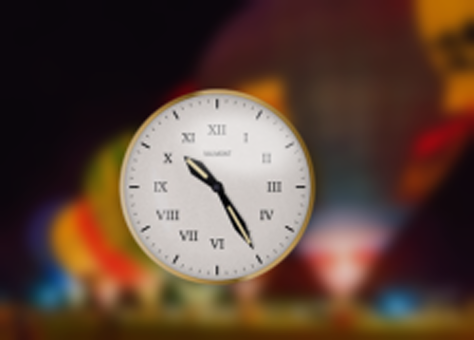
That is 10h25
